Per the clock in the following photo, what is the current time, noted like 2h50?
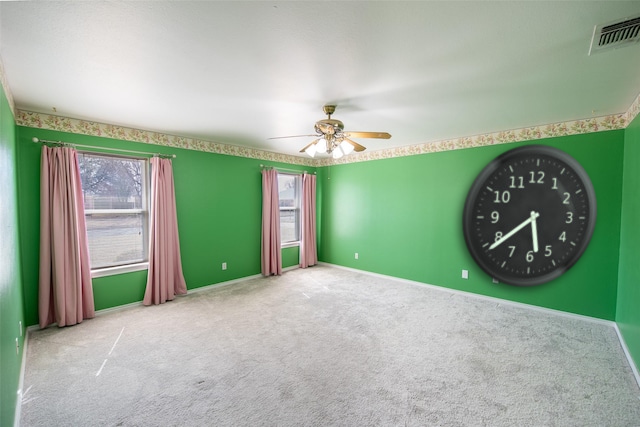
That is 5h39
